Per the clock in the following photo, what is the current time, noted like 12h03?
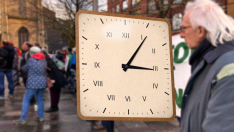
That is 3h06
